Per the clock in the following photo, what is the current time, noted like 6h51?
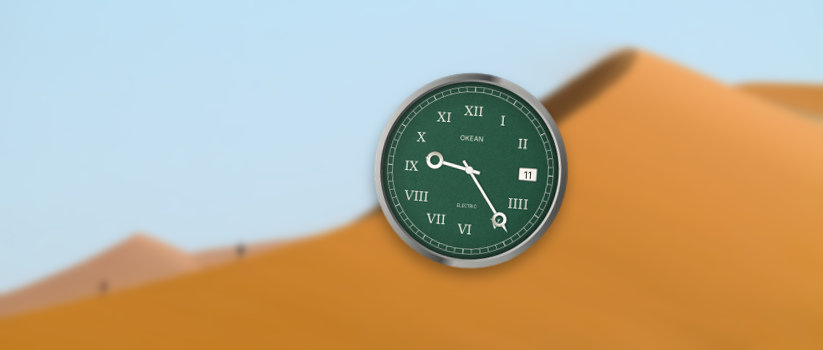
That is 9h24
